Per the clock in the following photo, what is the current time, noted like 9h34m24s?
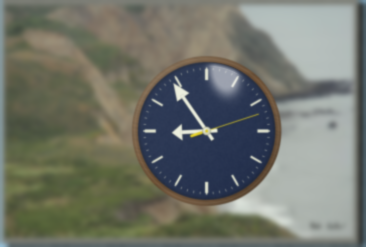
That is 8h54m12s
